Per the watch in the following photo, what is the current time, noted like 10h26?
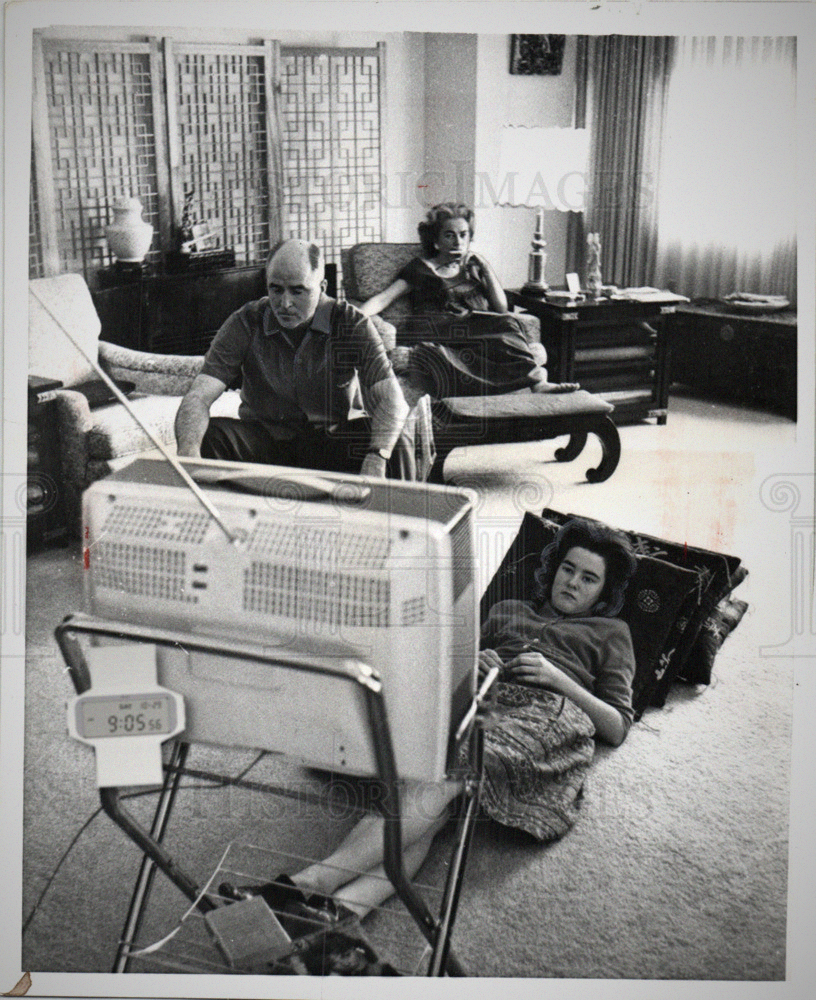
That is 9h05
